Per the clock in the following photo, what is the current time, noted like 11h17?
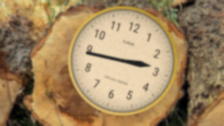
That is 2h44
